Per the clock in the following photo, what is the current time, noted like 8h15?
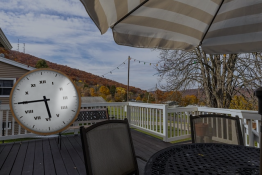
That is 5h45
